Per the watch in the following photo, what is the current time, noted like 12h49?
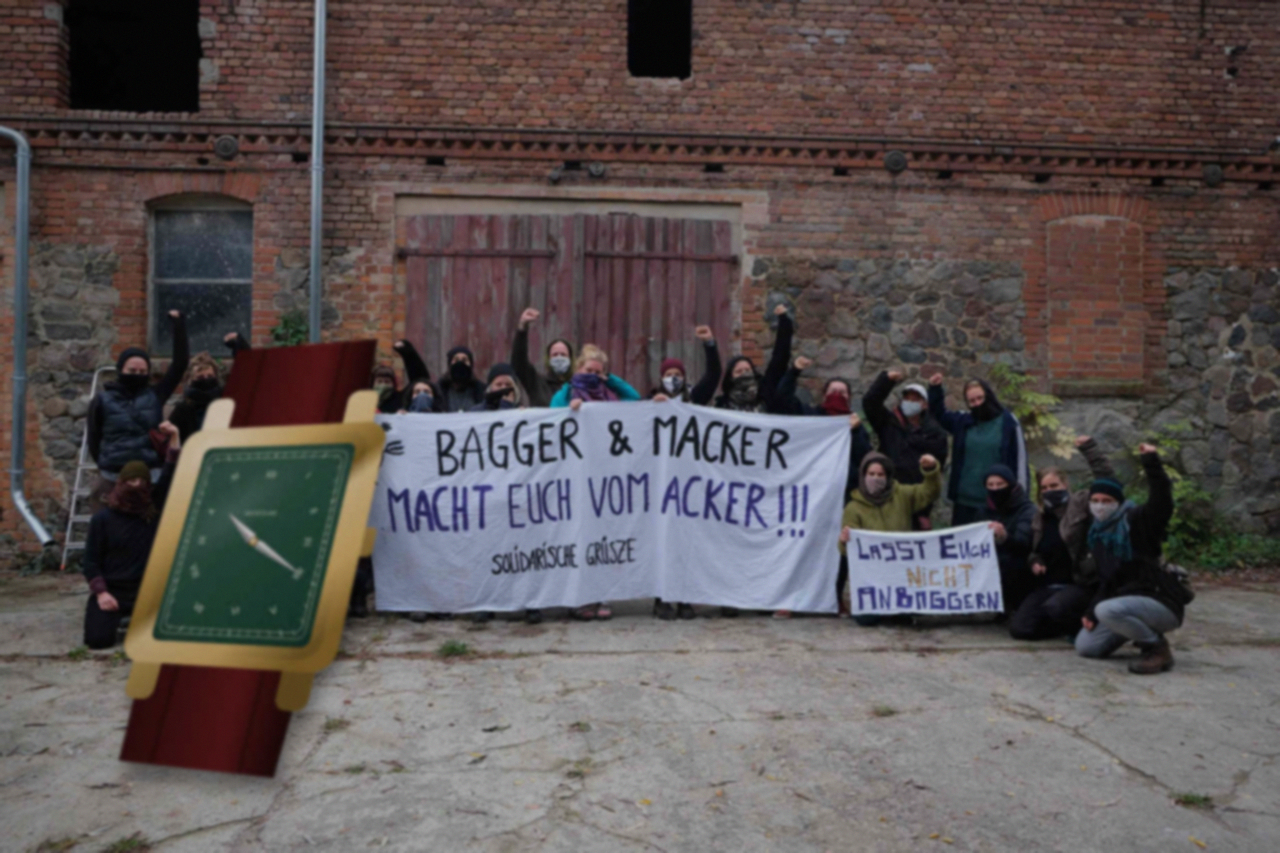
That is 10h20
